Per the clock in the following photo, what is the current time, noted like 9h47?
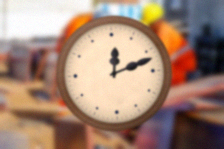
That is 12h12
